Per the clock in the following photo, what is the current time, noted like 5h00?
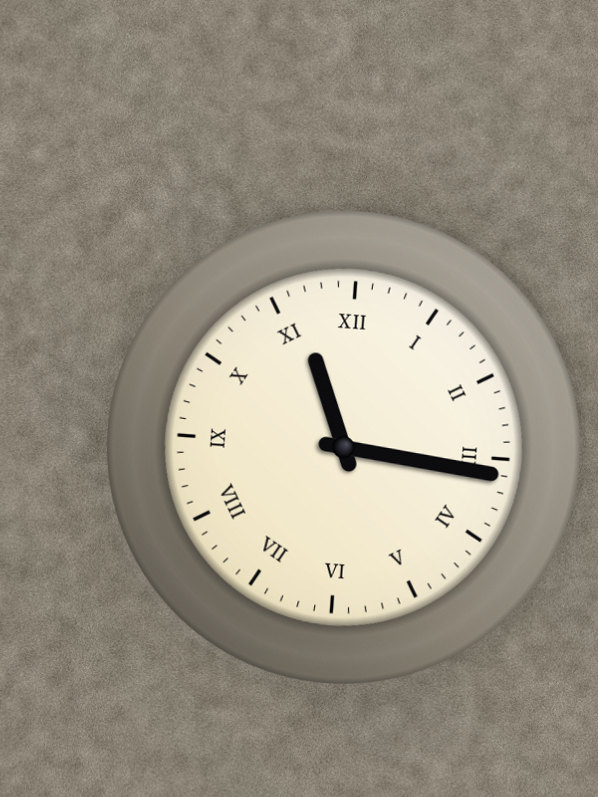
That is 11h16
